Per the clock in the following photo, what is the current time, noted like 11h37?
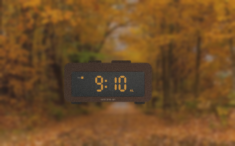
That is 9h10
